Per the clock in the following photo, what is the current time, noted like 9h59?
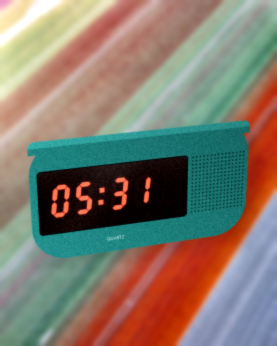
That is 5h31
